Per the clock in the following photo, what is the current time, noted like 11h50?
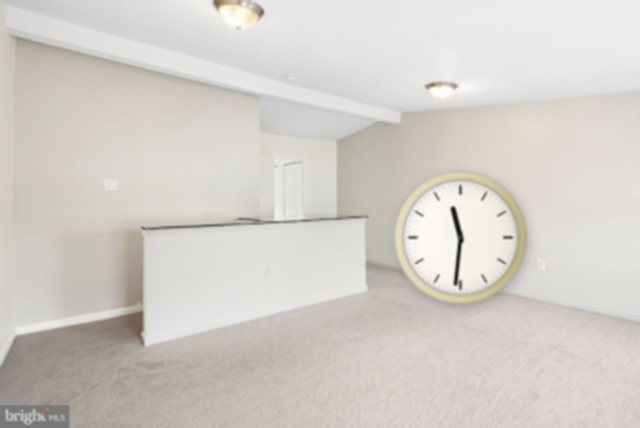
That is 11h31
